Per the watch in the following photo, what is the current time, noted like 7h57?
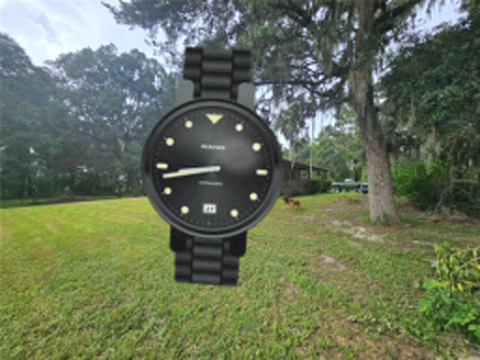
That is 8h43
